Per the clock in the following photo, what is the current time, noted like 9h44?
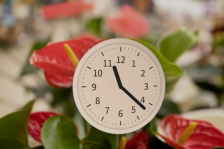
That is 11h22
